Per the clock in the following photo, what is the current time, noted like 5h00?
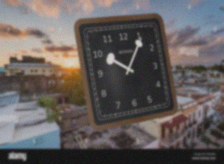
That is 10h06
